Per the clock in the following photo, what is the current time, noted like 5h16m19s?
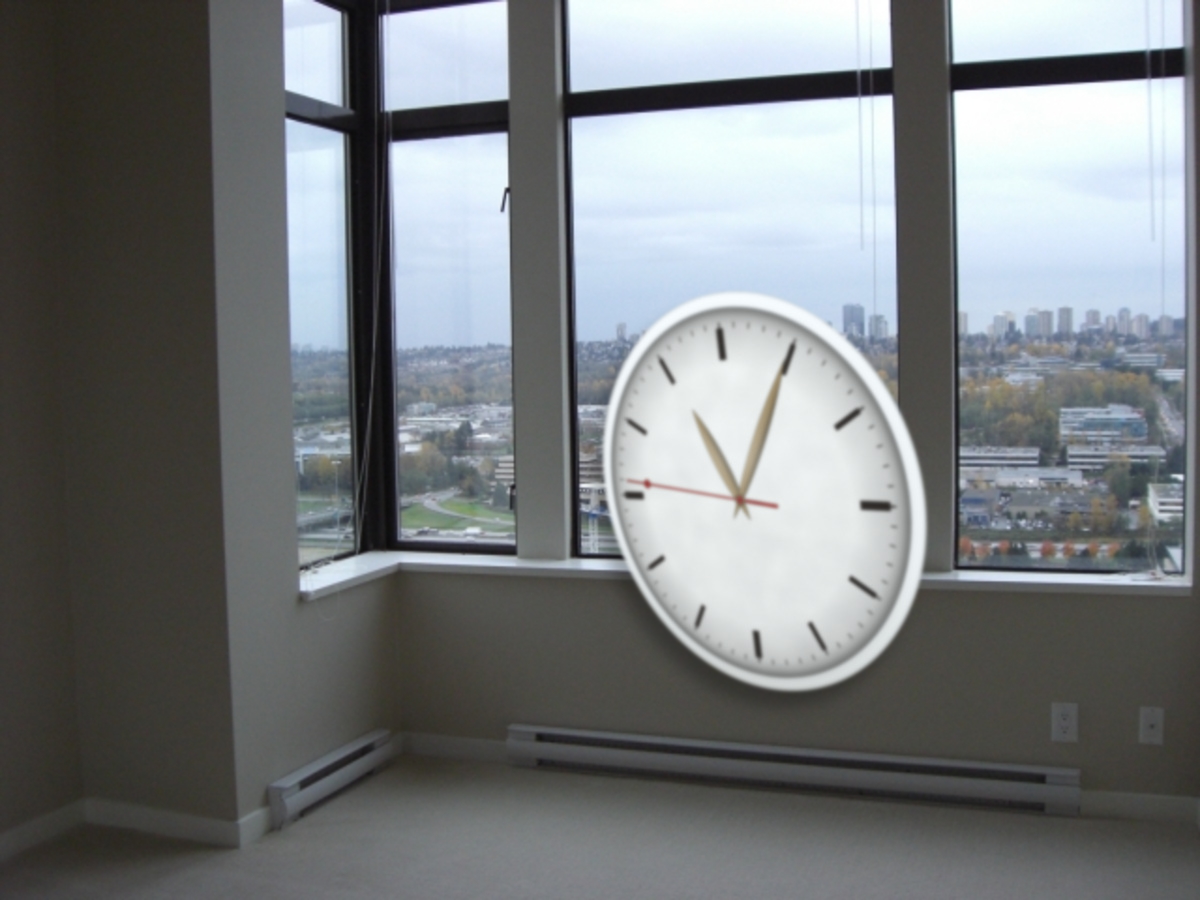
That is 11h04m46s
